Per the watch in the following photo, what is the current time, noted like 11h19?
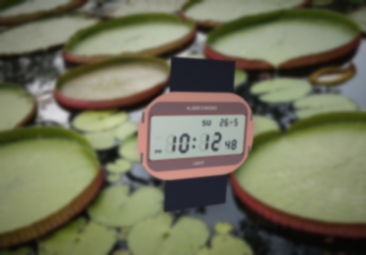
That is 10h12
